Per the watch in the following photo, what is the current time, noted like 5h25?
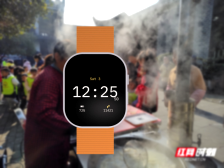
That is 12h25
